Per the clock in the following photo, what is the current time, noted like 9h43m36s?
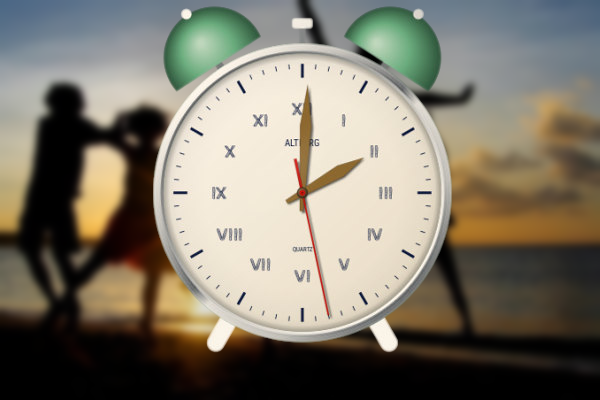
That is 2h00m28s
